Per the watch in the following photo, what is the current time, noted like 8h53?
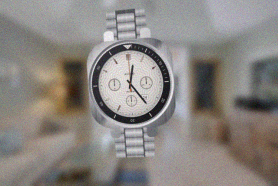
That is 12h24
